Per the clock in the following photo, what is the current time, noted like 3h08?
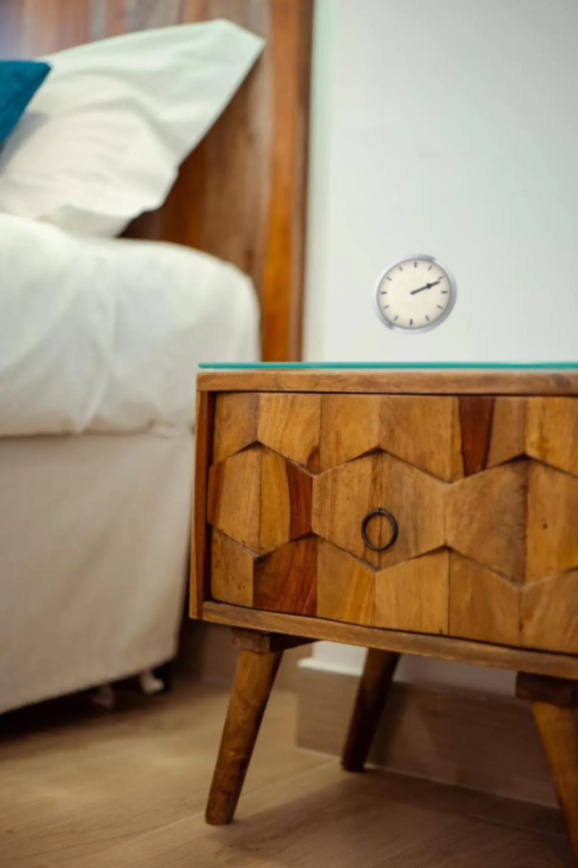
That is 2h11
